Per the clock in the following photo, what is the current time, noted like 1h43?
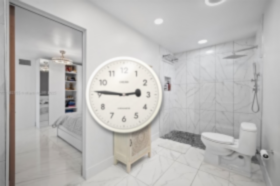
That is 2h46
